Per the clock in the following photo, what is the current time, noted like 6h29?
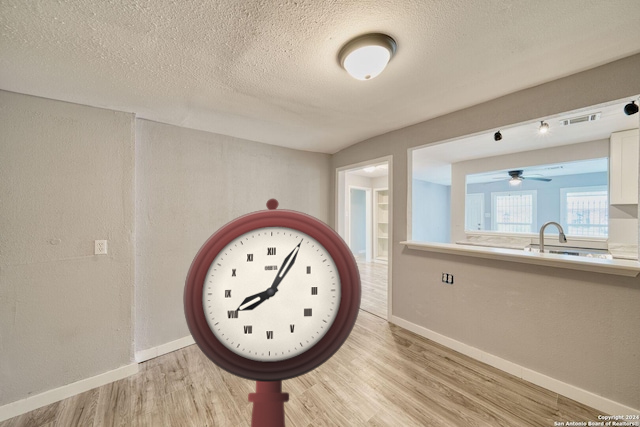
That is 8h05
